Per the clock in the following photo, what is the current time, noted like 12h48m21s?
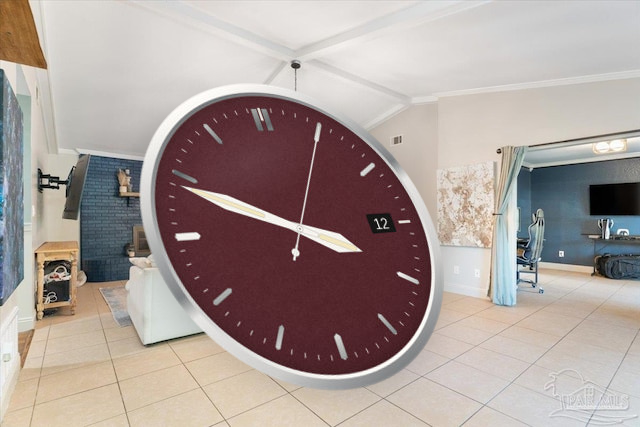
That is 3h49m05s
